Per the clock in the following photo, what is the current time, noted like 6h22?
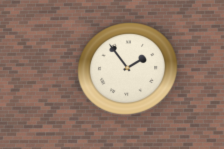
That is 1h54
